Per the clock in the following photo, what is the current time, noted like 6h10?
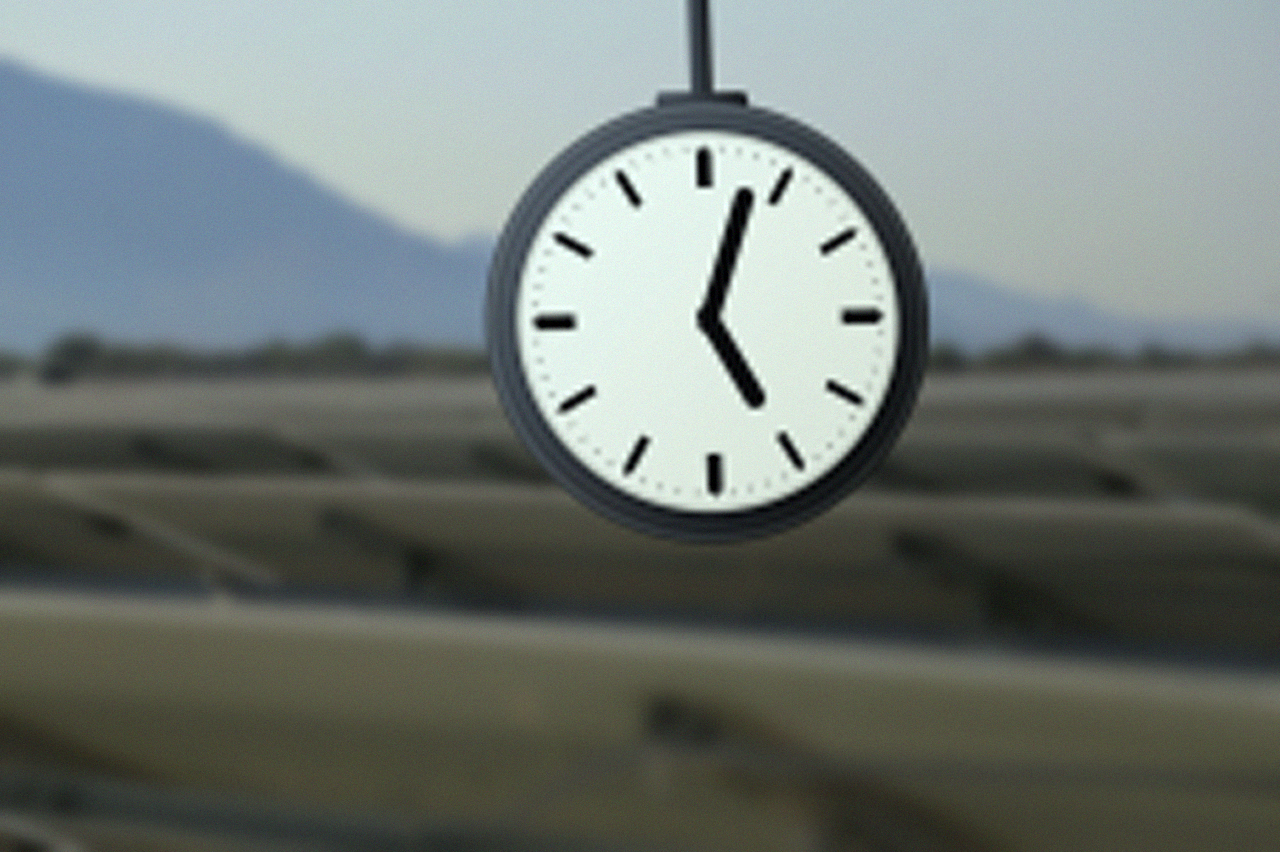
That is 5h03
